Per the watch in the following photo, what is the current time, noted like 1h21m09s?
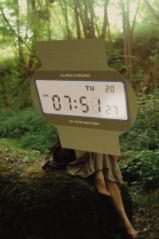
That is 7h51m27s
